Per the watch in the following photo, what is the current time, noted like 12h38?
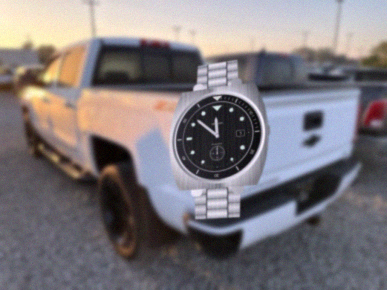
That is 11h52
